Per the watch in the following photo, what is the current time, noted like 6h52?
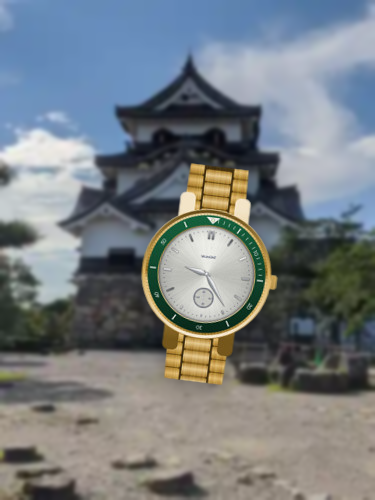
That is 9h24
